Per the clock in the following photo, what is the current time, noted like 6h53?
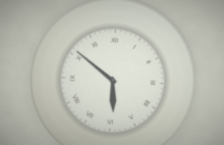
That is 5h51
